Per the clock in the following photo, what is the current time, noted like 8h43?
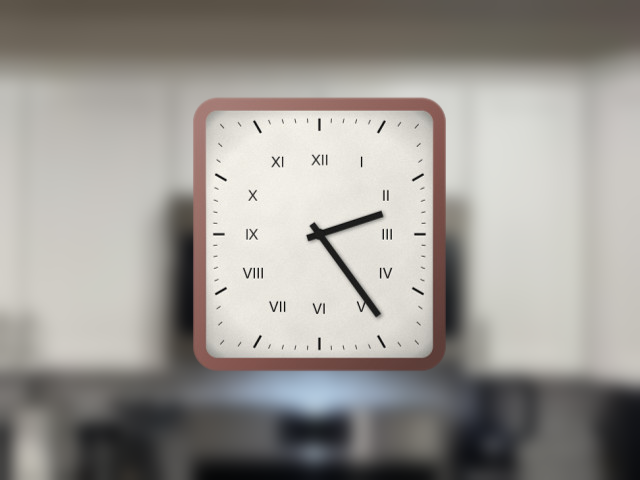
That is 2h24
